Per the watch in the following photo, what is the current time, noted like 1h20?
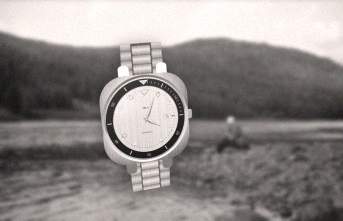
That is 4h04
